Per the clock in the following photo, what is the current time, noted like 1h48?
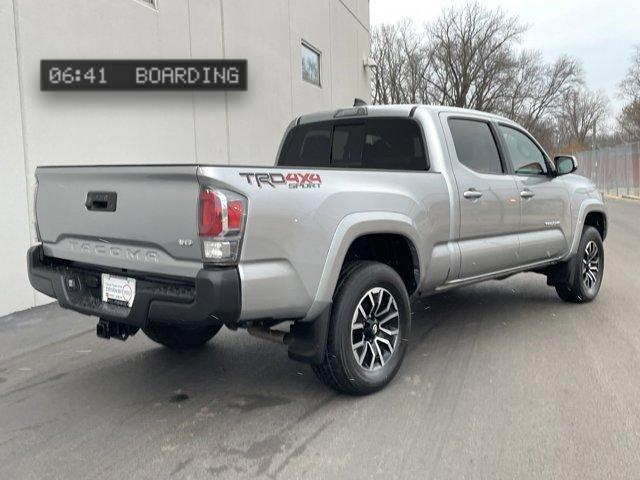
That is 6h41
